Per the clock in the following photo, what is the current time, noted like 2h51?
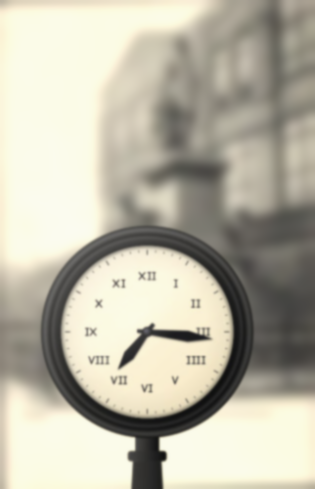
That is 7h16
